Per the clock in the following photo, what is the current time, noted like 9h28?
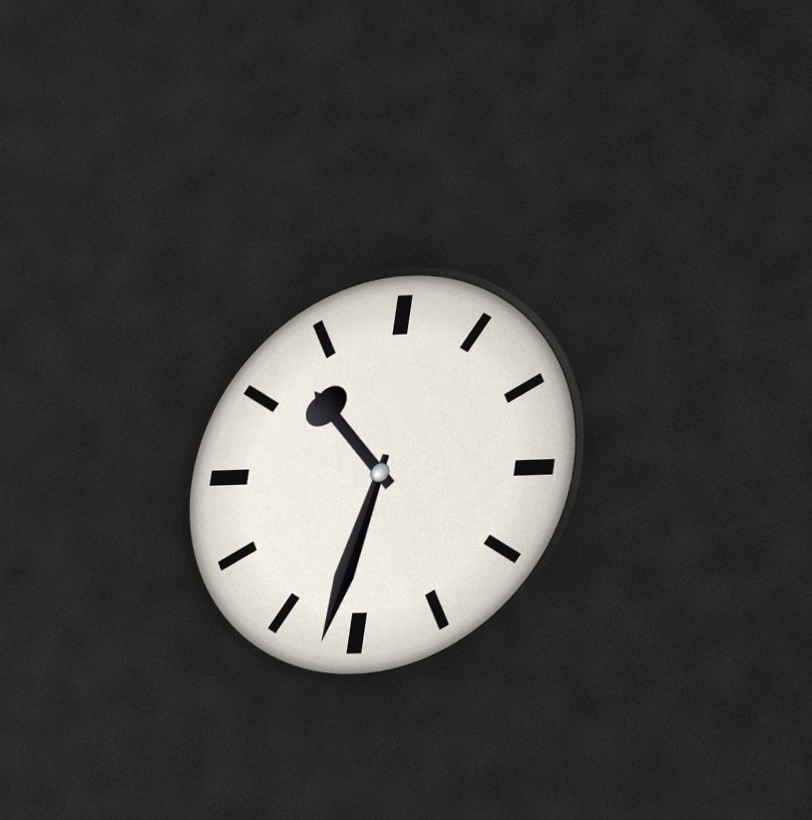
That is 10h32
